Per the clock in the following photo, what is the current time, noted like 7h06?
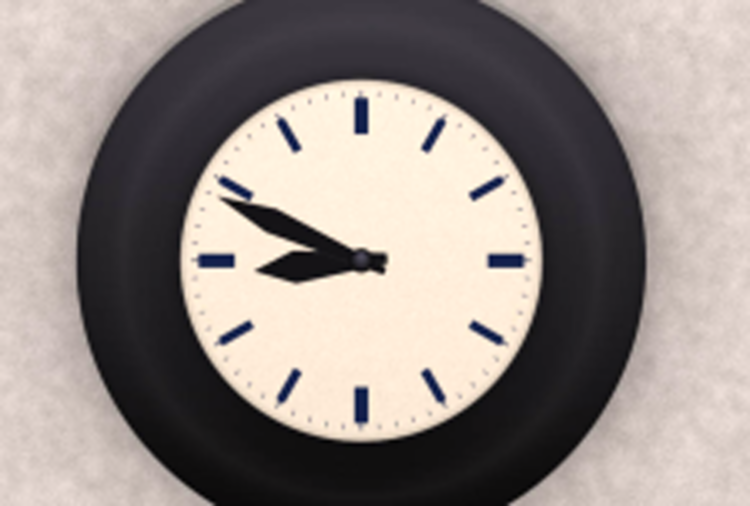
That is 8h49
